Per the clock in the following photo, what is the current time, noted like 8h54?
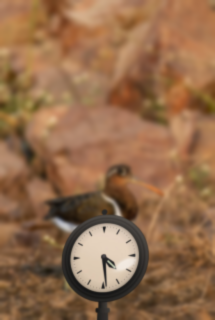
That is 4h29
